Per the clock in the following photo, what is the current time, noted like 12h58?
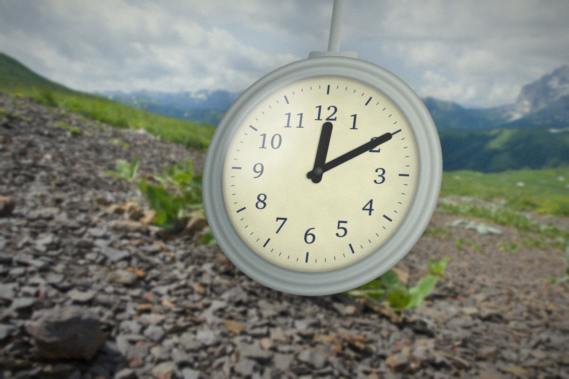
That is 12h10
